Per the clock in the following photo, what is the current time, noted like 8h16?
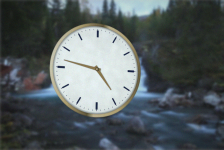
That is 4h47
